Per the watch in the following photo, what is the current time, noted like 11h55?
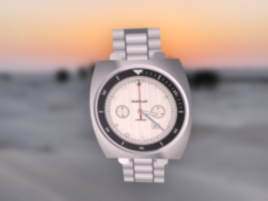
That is 3h22
